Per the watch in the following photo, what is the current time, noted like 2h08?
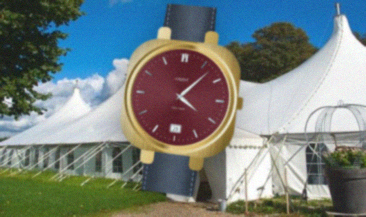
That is 4h07
